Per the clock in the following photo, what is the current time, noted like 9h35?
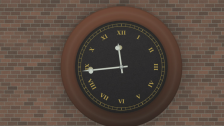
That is 11h44
